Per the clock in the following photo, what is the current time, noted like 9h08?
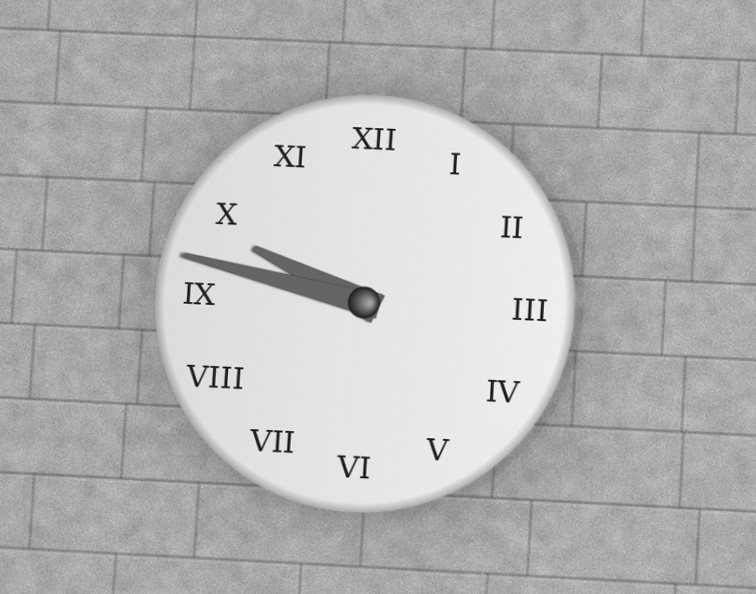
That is 9h47
